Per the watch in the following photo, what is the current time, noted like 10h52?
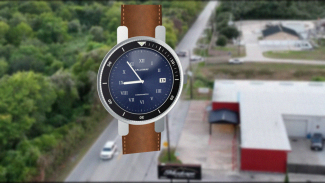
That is 8h54
